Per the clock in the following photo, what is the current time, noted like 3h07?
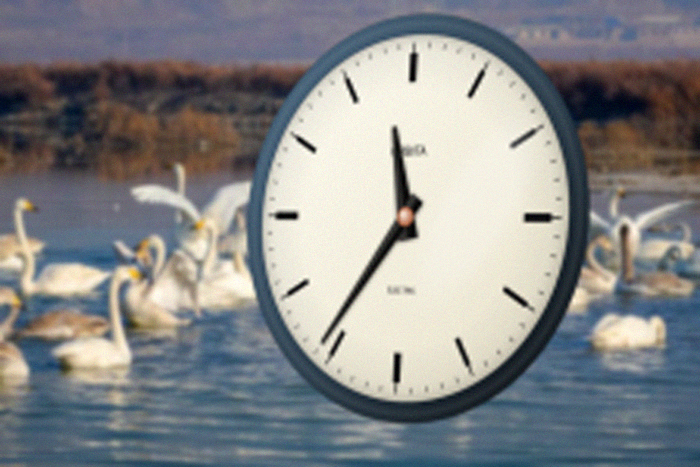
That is 11h36
